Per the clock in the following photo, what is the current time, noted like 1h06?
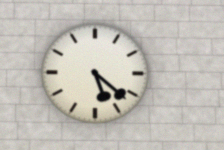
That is 5h22
